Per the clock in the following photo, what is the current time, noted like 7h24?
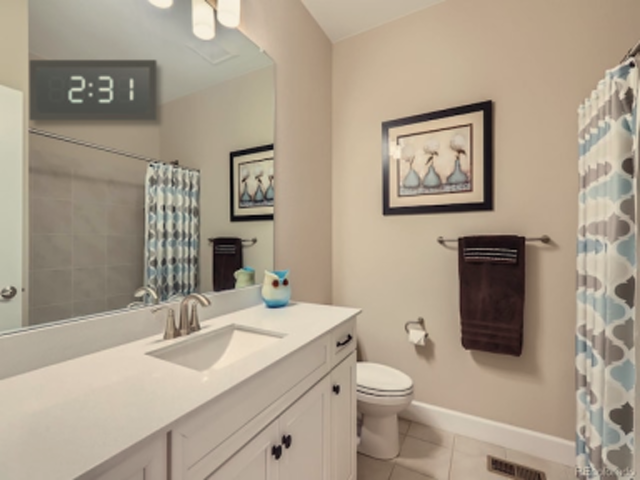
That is 2h31
